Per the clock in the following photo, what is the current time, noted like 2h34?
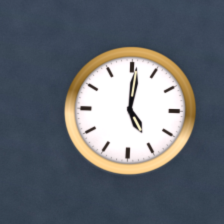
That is 5h01
